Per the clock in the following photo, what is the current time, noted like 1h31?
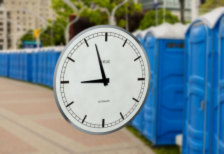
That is 8h57
